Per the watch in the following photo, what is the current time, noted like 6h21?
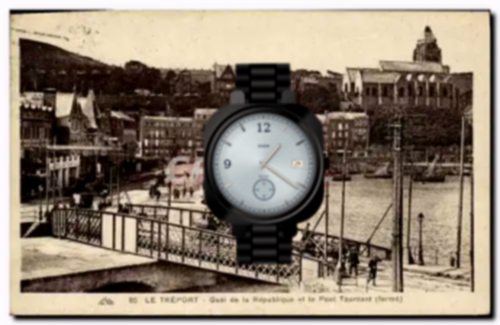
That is 1h21
